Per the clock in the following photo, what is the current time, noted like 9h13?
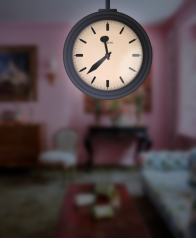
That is 11h38
